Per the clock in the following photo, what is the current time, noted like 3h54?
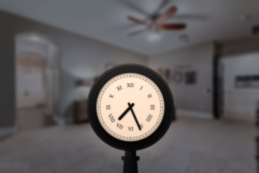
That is 7h26
